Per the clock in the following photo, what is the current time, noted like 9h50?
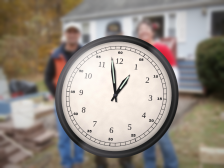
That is 12h58
